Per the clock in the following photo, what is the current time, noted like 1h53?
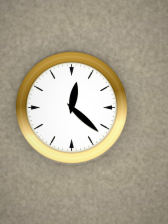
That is 12h22
